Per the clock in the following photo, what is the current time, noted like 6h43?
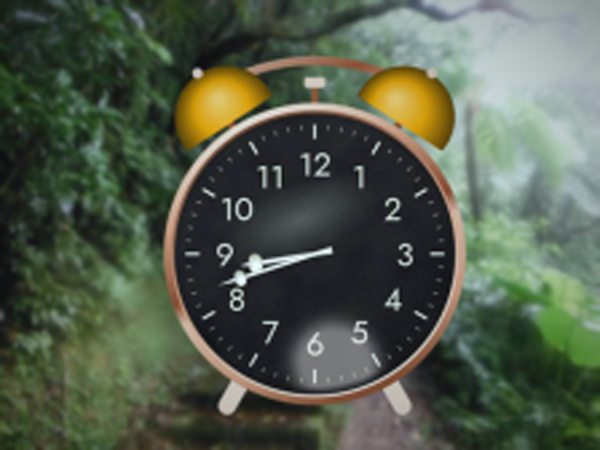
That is 8h42
